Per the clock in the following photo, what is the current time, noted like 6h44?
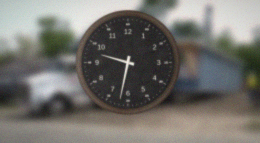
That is 9h32
